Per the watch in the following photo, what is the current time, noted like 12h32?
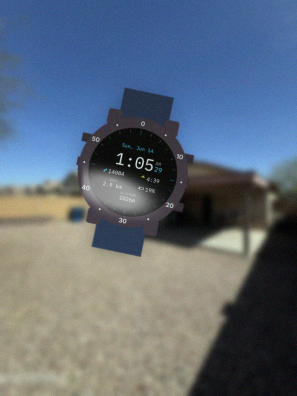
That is 1h05
